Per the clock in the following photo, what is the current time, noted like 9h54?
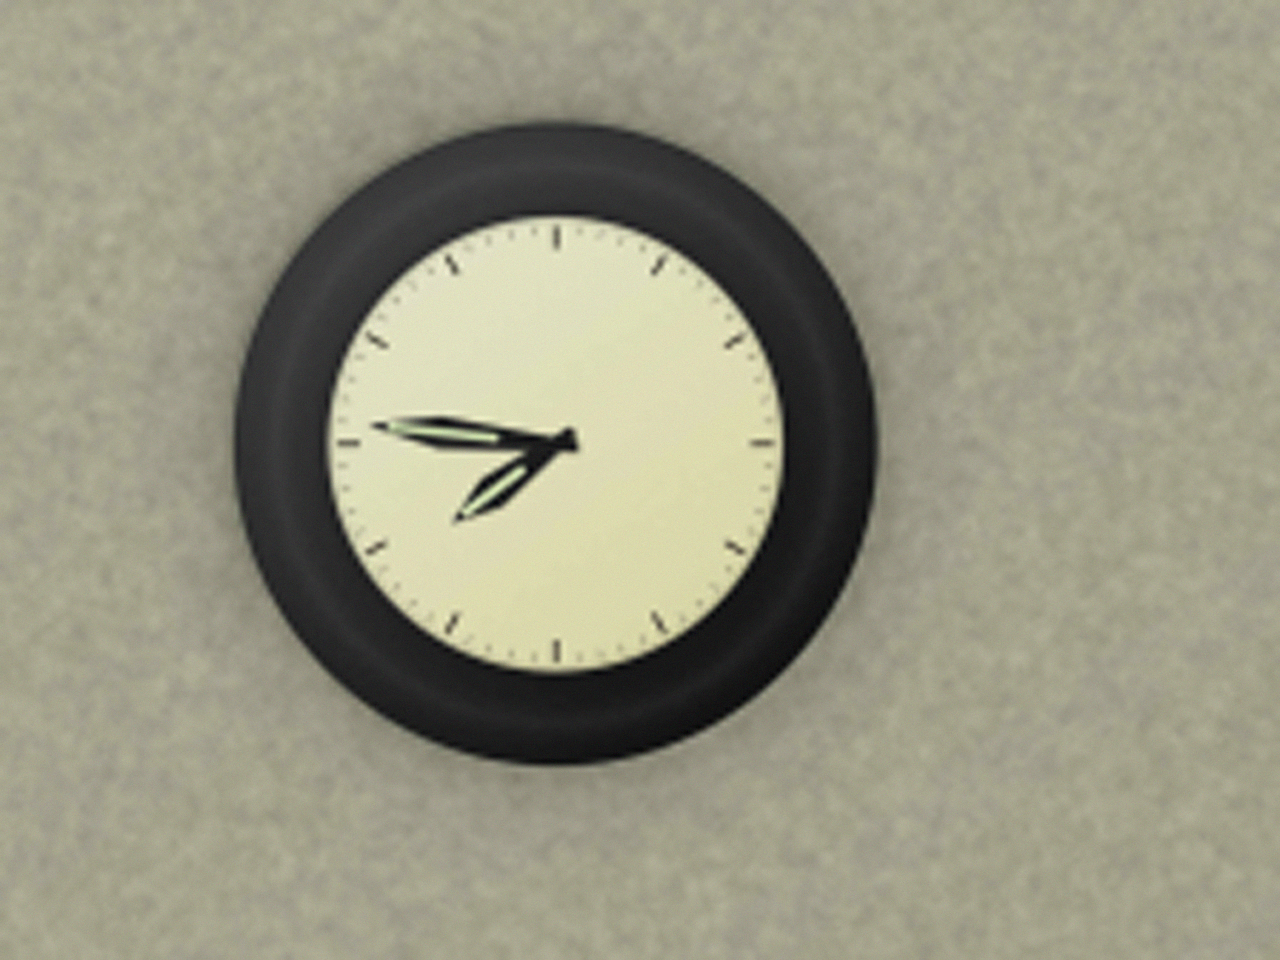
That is 7h46
